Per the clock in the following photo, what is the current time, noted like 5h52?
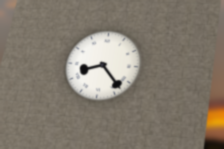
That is 8h23
